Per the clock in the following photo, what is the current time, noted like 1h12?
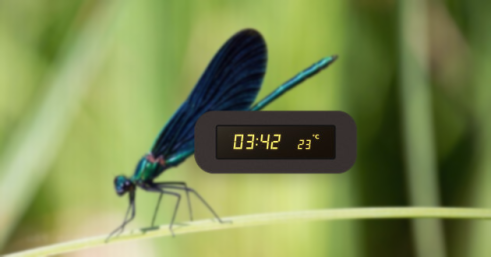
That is 3h42
